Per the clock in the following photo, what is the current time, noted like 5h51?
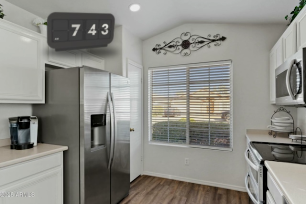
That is 7h43
